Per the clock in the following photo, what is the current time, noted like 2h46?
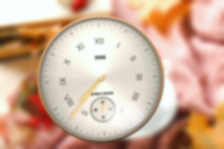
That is 7h37
